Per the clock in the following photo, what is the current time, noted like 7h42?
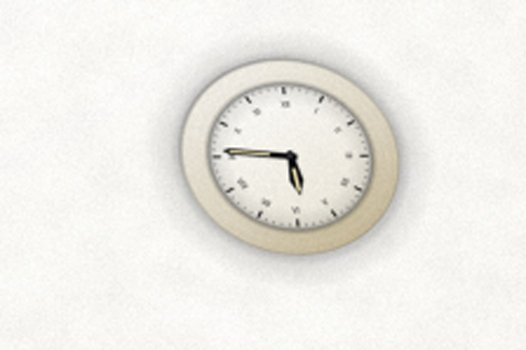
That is 5h46
